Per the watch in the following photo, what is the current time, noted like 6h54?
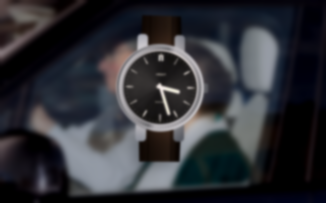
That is 3h27
